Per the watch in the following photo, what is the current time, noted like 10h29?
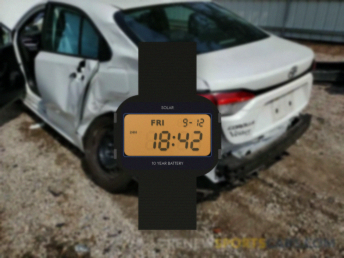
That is 18h42
